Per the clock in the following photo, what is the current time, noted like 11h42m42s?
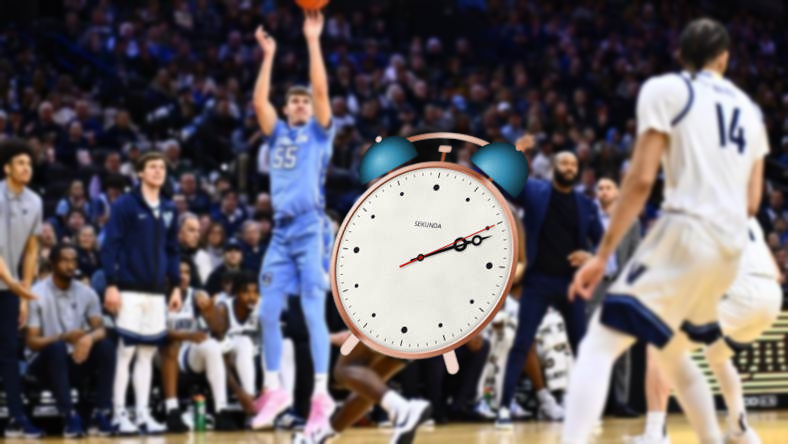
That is 2h11m10s
